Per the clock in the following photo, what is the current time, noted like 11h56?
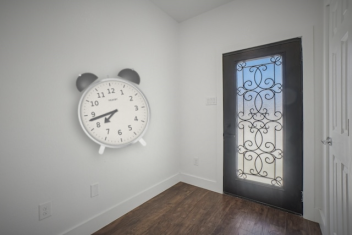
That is 7h43
